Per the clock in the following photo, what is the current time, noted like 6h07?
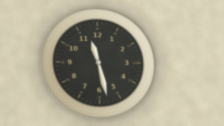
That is 11h28
